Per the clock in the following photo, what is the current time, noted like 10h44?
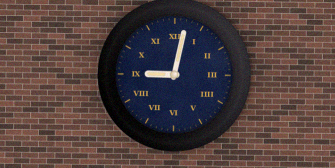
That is 9h02
